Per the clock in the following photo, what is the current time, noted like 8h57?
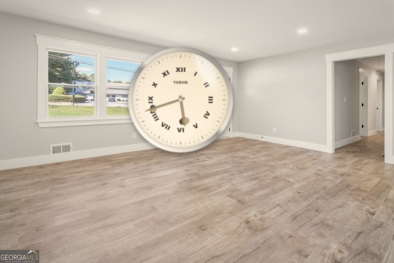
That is 5h42
